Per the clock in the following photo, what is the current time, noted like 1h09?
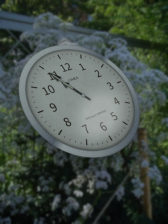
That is 10h55
